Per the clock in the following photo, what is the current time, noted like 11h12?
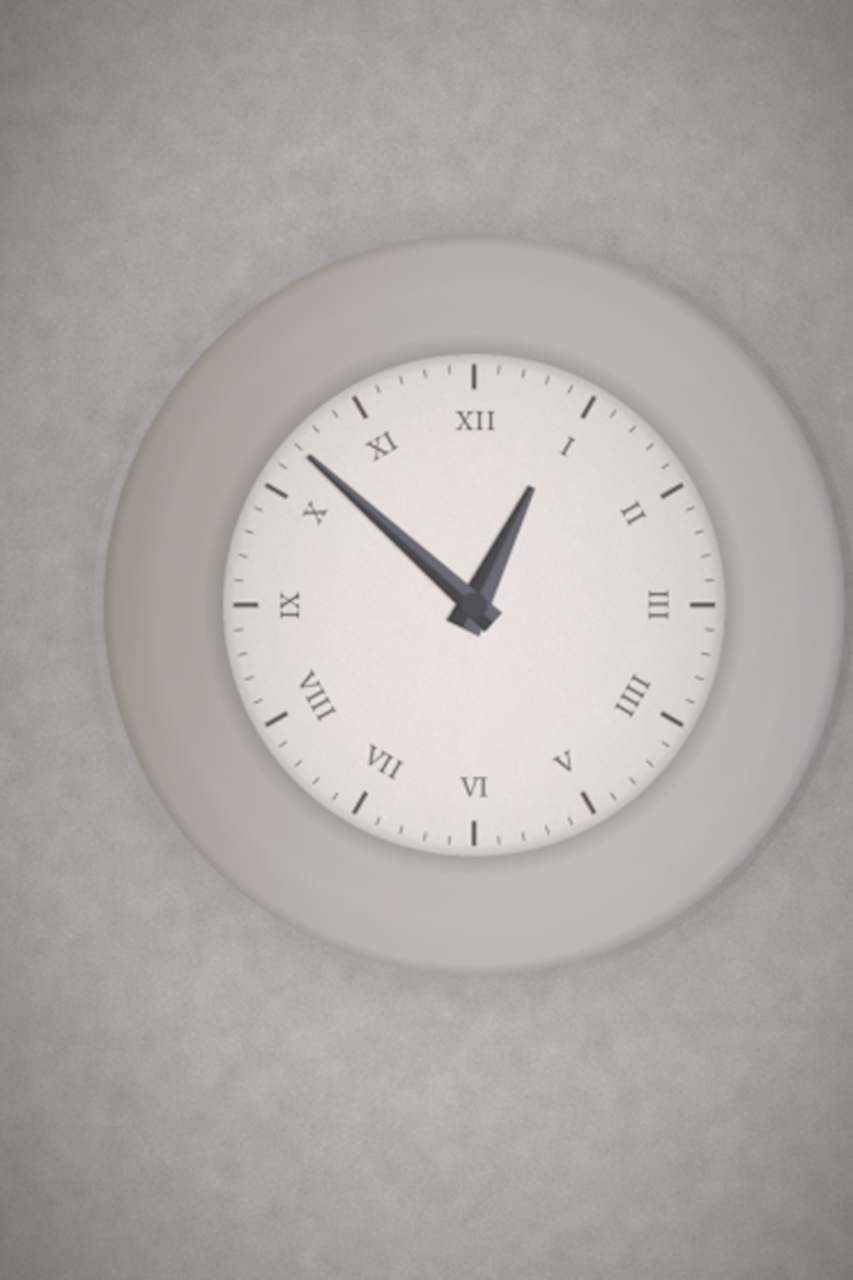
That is 12h52
